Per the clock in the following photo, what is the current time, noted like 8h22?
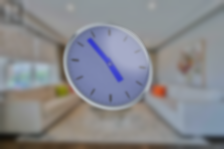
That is 4h53
